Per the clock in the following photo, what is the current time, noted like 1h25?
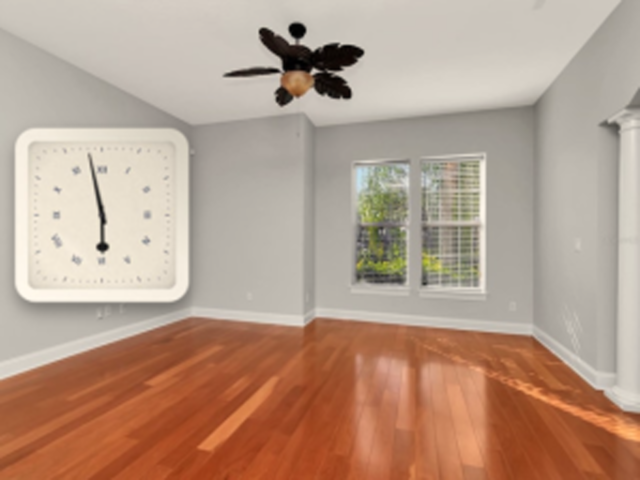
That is 5h58
